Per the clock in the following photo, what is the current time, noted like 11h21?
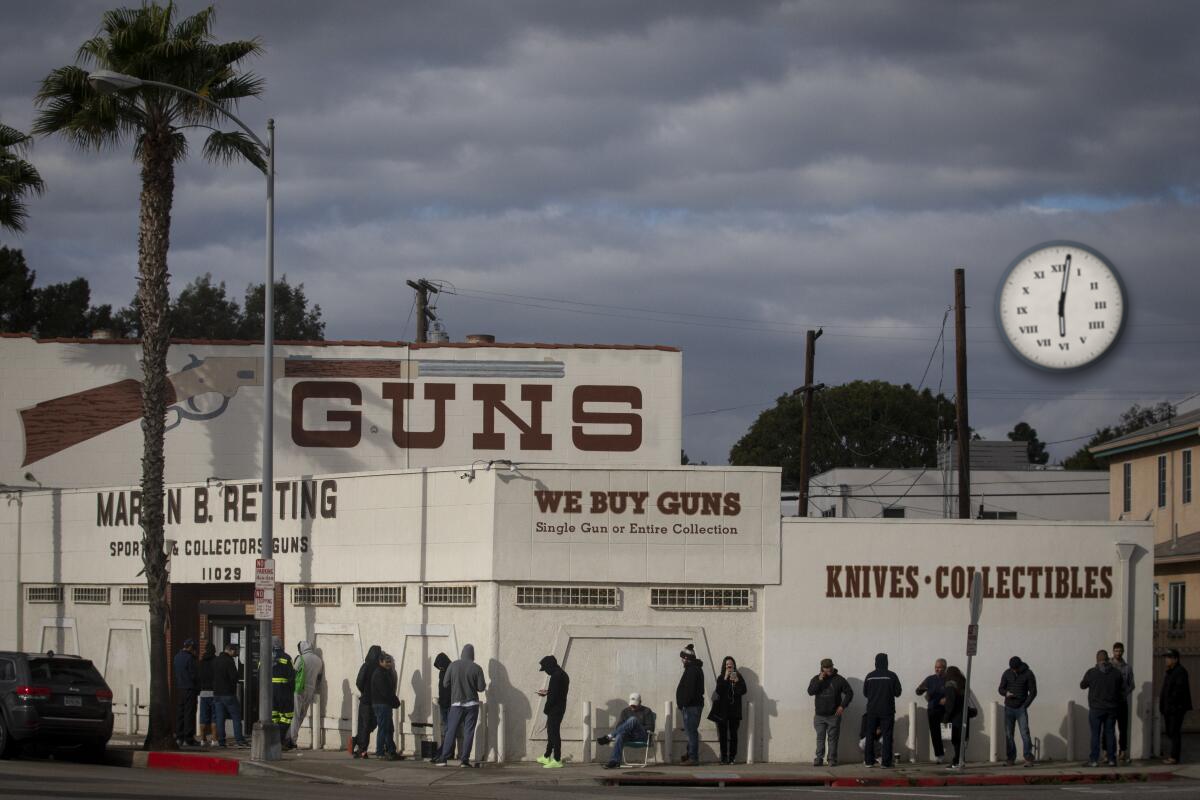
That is 6h02
